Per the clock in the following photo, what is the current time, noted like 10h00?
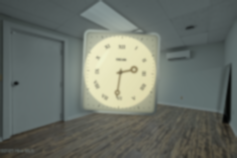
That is 2h31
